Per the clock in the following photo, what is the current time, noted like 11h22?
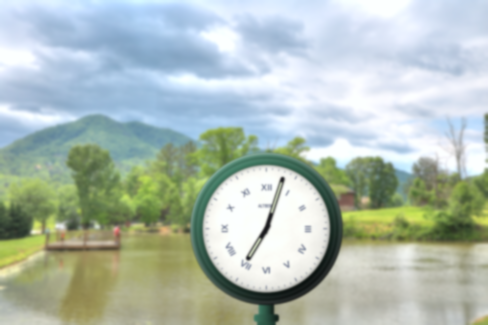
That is 7h03
